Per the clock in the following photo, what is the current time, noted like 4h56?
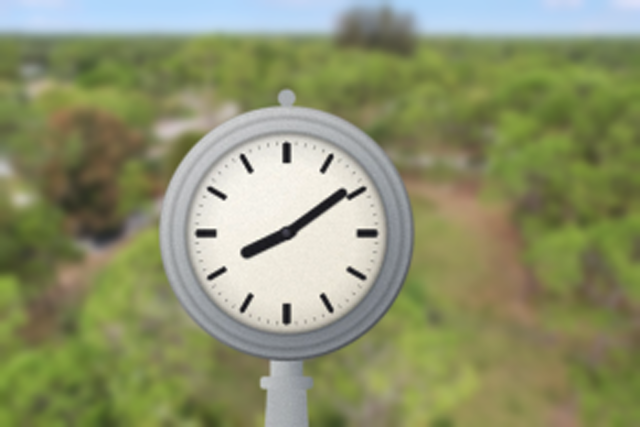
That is 8h09
